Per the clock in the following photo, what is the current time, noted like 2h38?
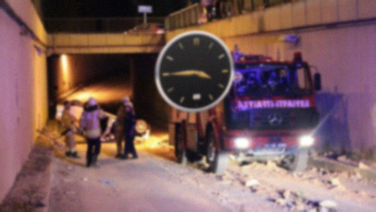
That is 3h45
